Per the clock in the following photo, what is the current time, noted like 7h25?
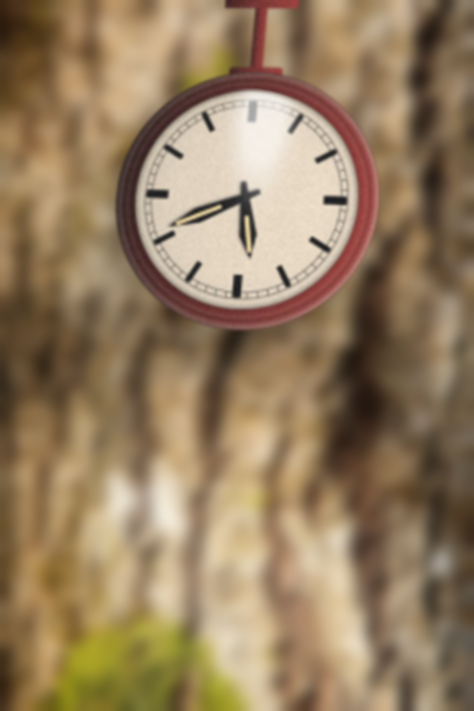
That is 5h41
